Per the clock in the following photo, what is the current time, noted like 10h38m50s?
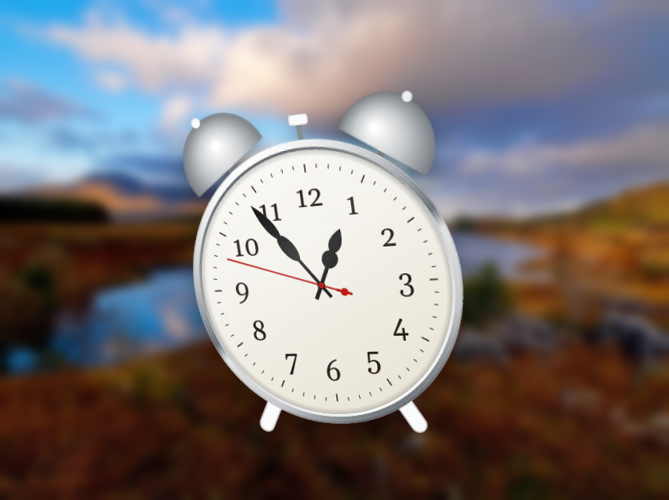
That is 12h53m48s
